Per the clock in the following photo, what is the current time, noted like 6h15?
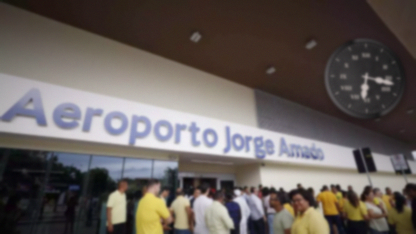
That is 6h17
